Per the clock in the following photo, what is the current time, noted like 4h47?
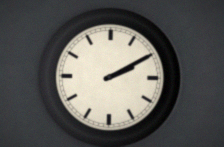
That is 2h10
